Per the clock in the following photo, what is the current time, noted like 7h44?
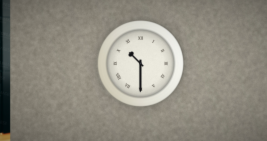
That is 10h30
